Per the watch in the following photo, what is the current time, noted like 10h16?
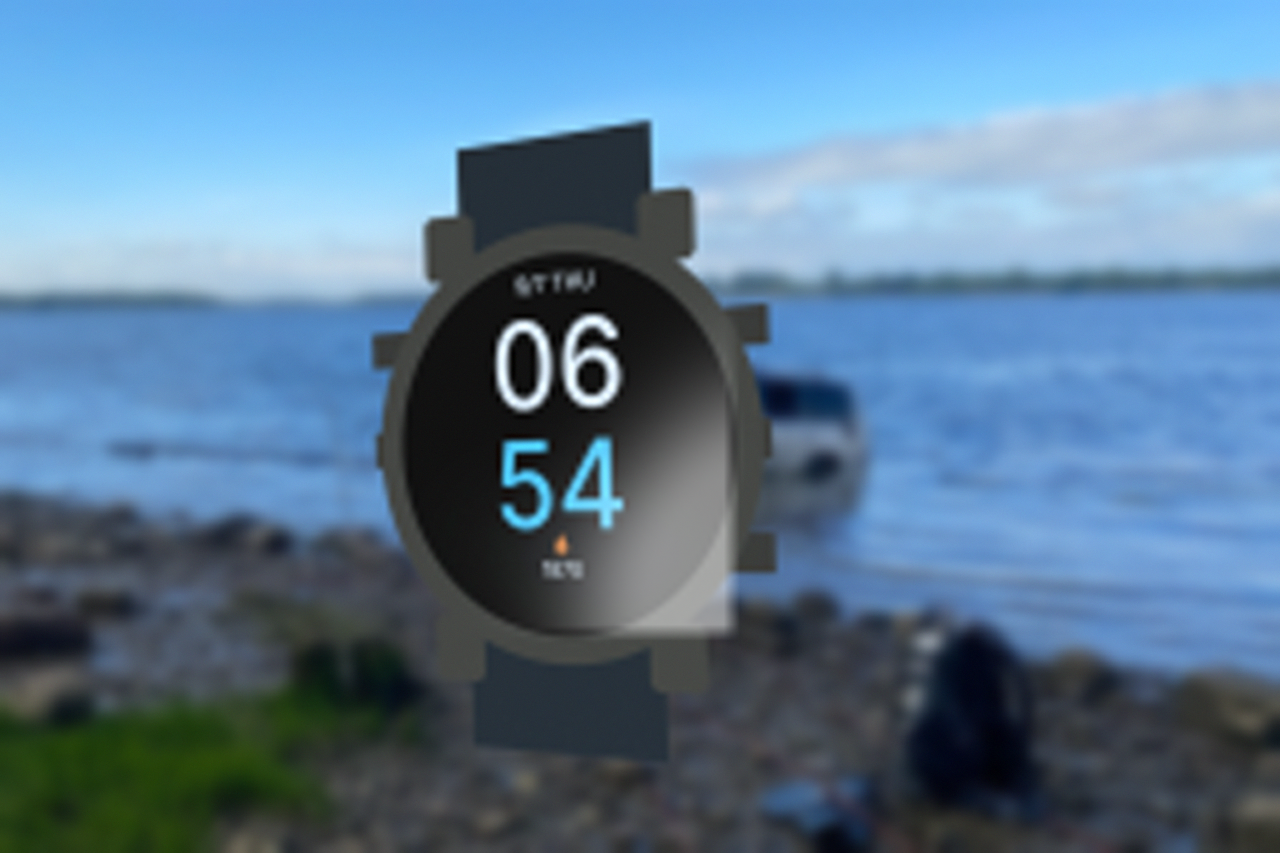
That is 6h54
